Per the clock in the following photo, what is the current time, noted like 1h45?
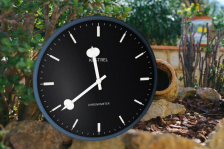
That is 11h39
